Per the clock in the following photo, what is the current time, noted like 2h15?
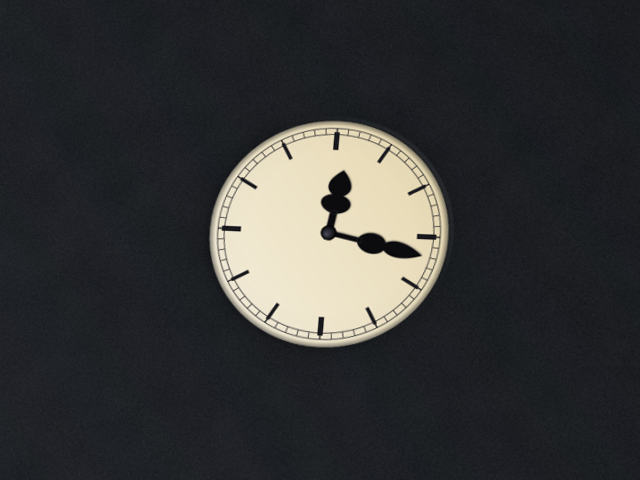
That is 12h17
